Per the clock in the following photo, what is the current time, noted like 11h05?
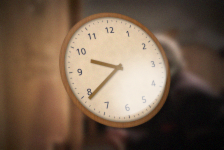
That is 9h39
